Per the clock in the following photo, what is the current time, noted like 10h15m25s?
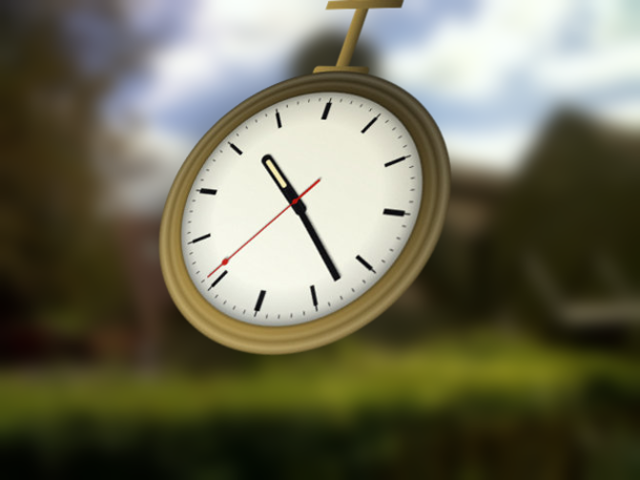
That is 10h22m36s
